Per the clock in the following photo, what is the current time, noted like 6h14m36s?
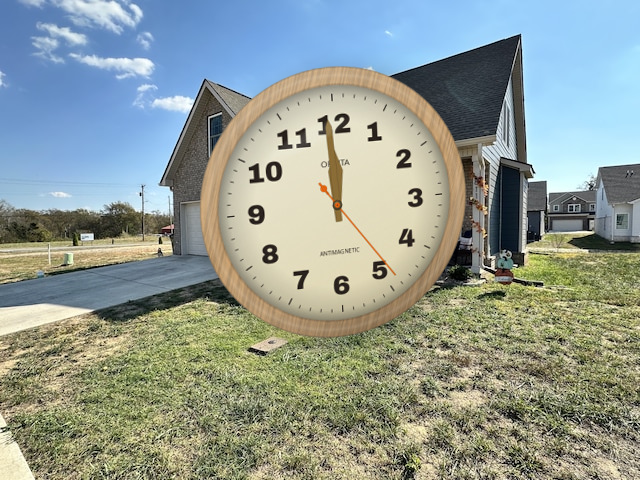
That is 11h59m24s
